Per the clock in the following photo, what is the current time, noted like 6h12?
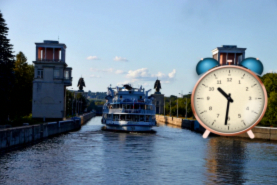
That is 10h31
